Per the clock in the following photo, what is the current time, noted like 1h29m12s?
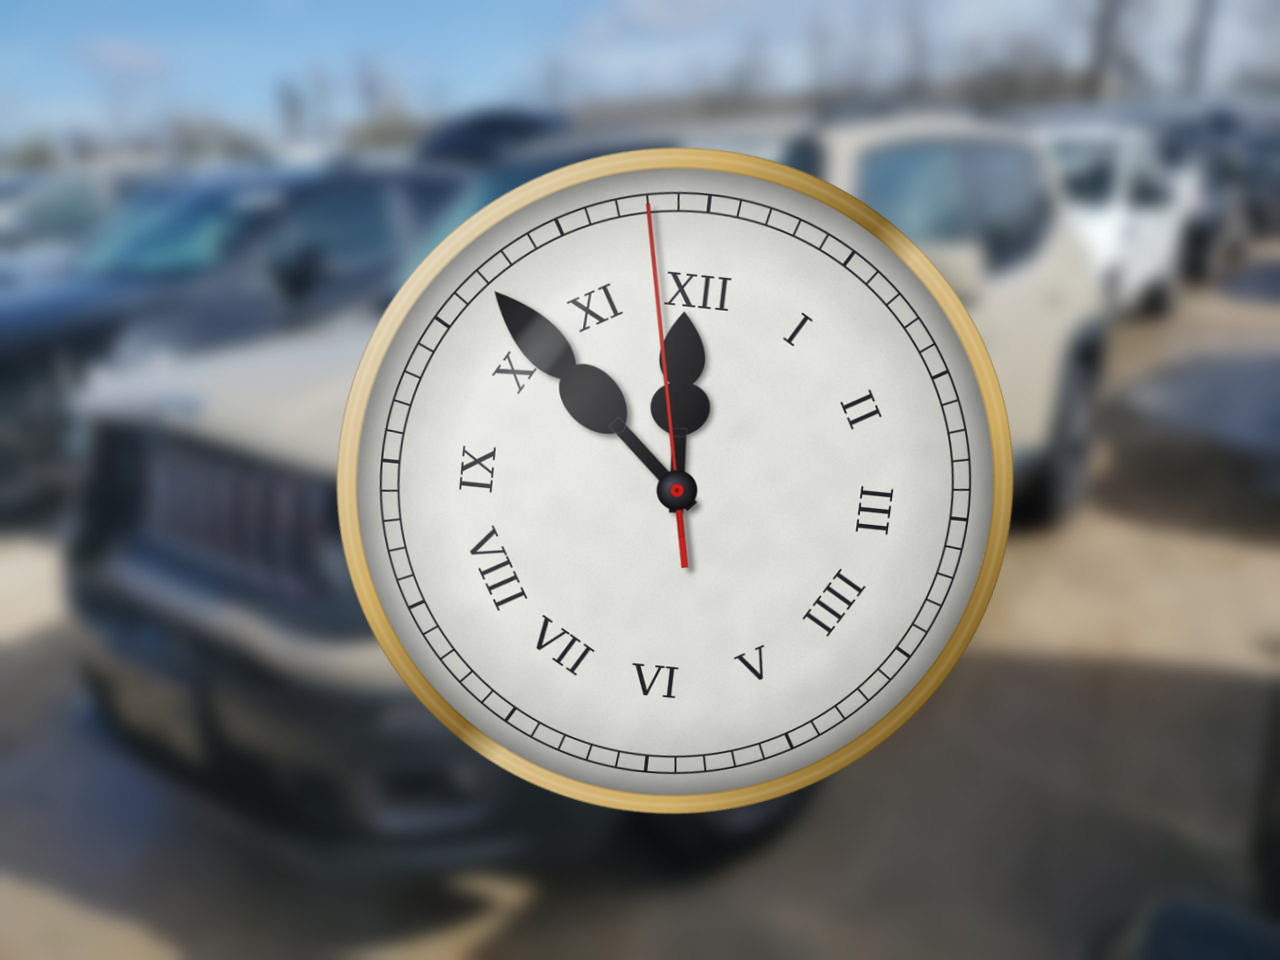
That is 11h51m58s
